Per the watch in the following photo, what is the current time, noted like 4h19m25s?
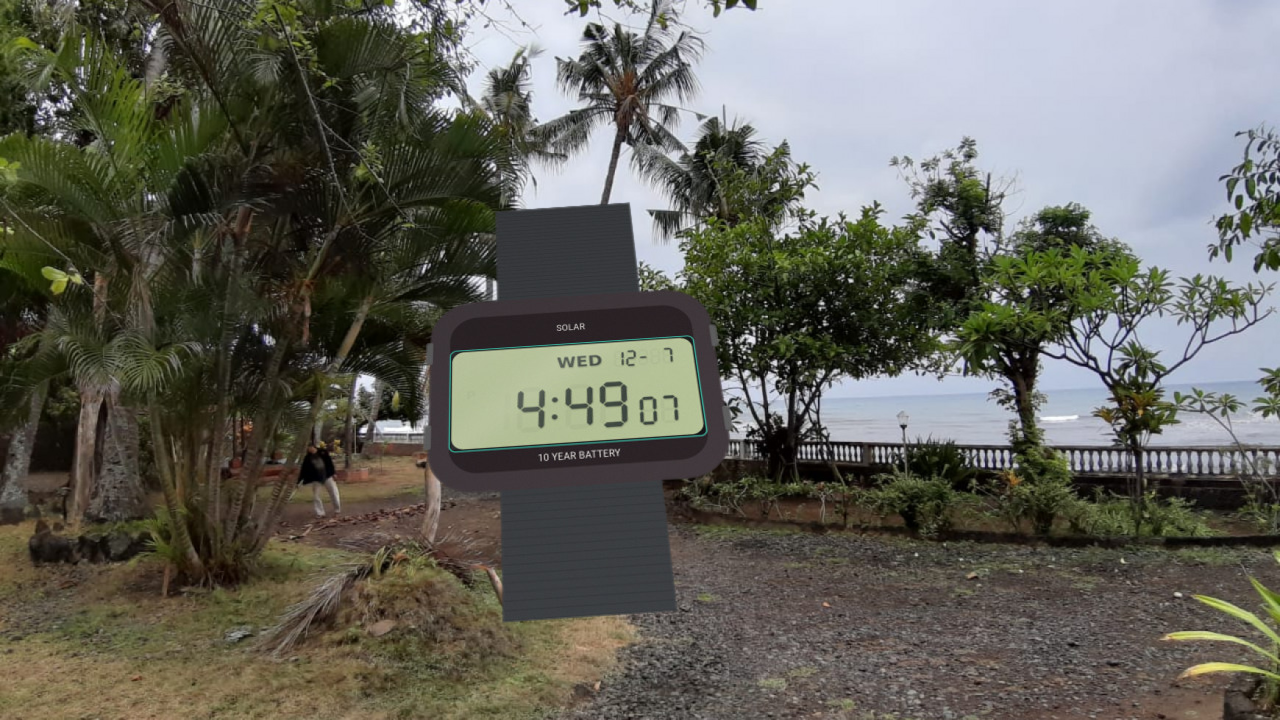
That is 4h49m07s
